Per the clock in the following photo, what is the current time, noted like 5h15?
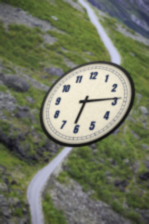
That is 6h14
